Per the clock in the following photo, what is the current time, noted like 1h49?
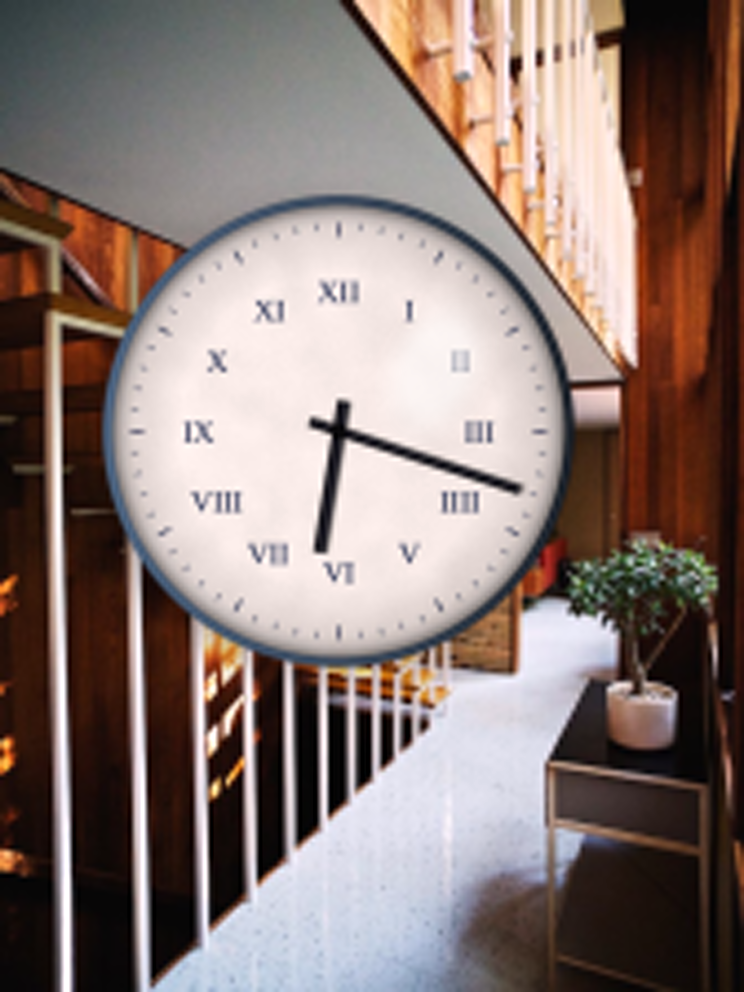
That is 6h18
